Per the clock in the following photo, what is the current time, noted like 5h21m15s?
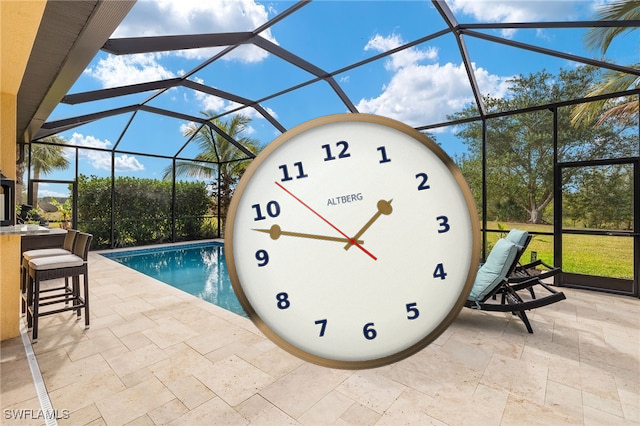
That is 1h47m53s
